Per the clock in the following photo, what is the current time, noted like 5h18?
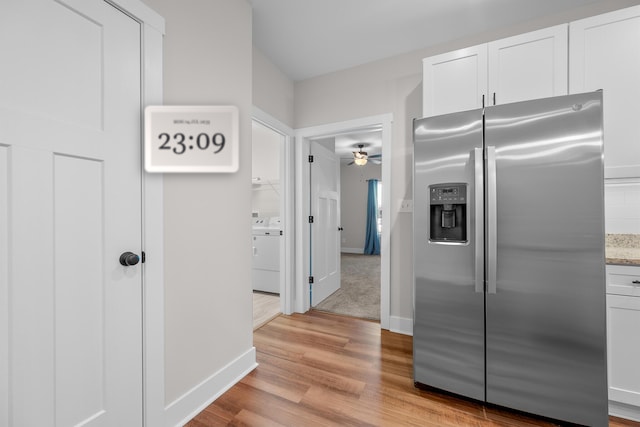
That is 23h09
